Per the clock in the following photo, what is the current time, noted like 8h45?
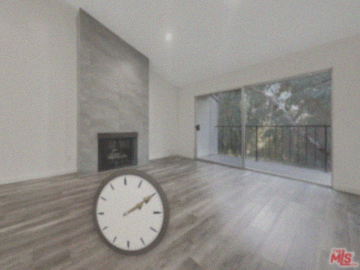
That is 2h10
